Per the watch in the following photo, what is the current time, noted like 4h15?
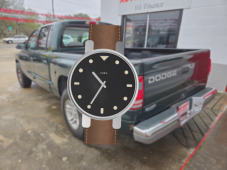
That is 10h35
